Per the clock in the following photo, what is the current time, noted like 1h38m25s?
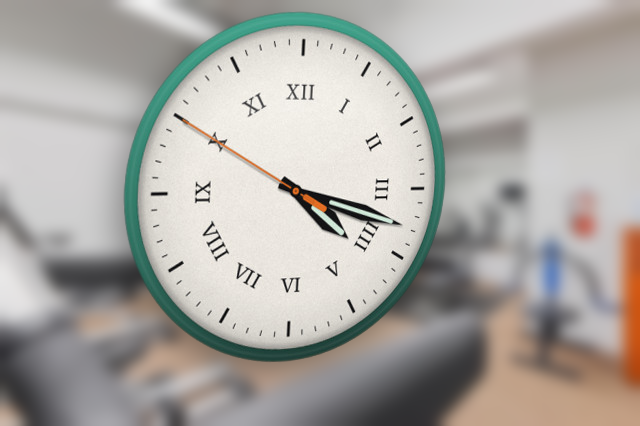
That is 4h17m50s
